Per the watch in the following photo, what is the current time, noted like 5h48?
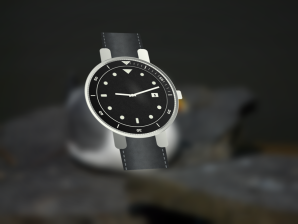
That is 9h12
